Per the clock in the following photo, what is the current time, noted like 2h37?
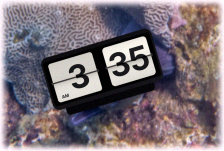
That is 3h35
